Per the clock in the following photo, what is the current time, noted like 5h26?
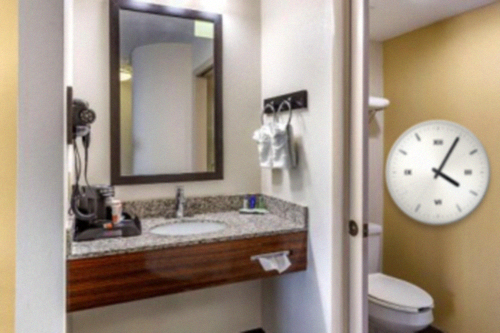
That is 4h05
